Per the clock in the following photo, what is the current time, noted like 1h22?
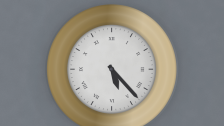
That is 5h23
